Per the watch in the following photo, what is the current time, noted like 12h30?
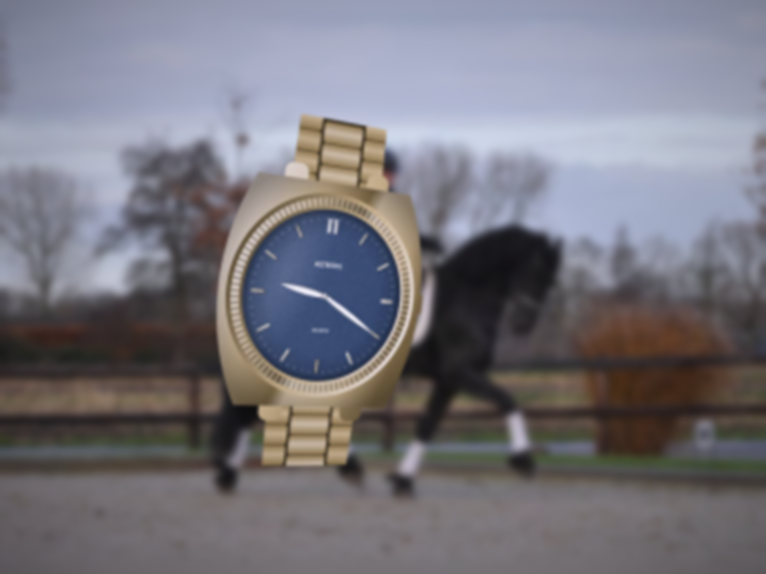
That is 9h20
